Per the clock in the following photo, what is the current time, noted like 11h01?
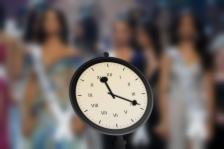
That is 11h19
